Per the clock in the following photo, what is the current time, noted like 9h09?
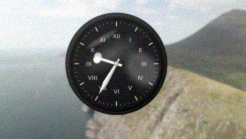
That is 9h35
